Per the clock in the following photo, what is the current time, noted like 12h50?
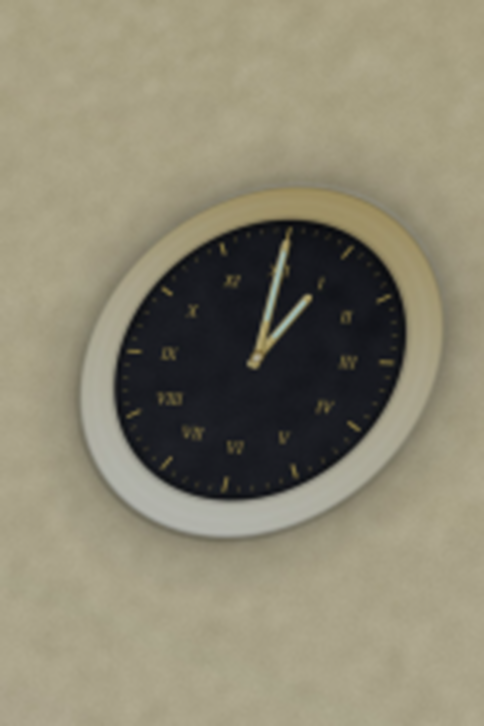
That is 1h00
